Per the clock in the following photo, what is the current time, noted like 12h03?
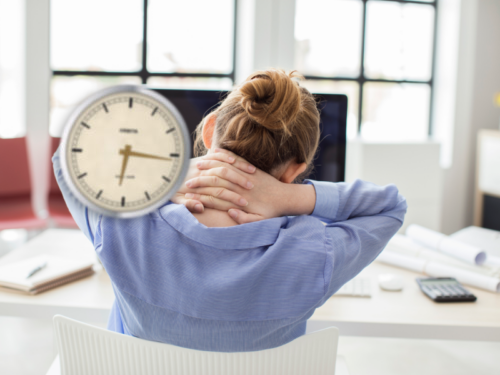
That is 6h16
